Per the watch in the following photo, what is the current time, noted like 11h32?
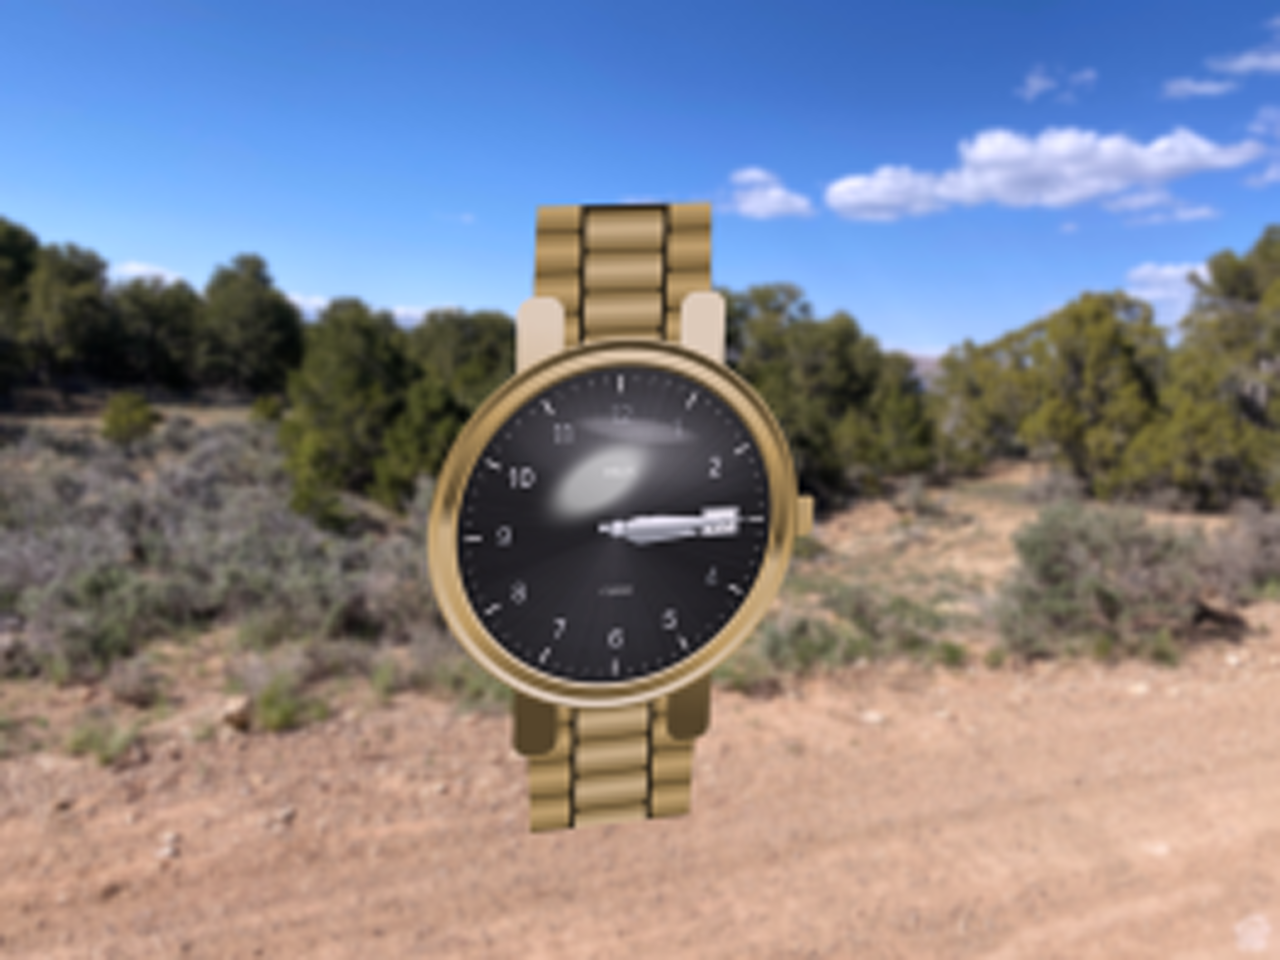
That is 3h15
